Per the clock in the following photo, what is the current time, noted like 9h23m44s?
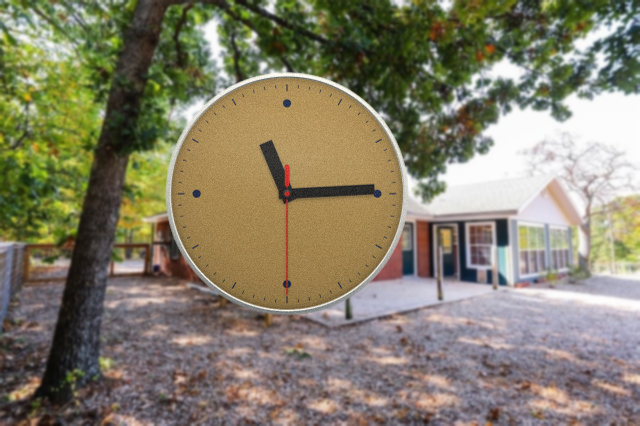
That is 11h14m30s
